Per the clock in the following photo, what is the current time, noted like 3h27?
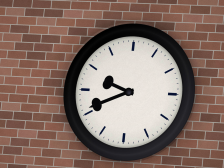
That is 9h41
